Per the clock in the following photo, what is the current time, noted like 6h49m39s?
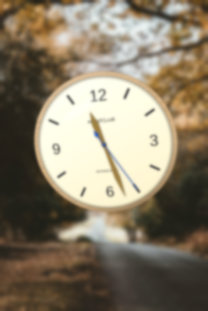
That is 11h27m25s
